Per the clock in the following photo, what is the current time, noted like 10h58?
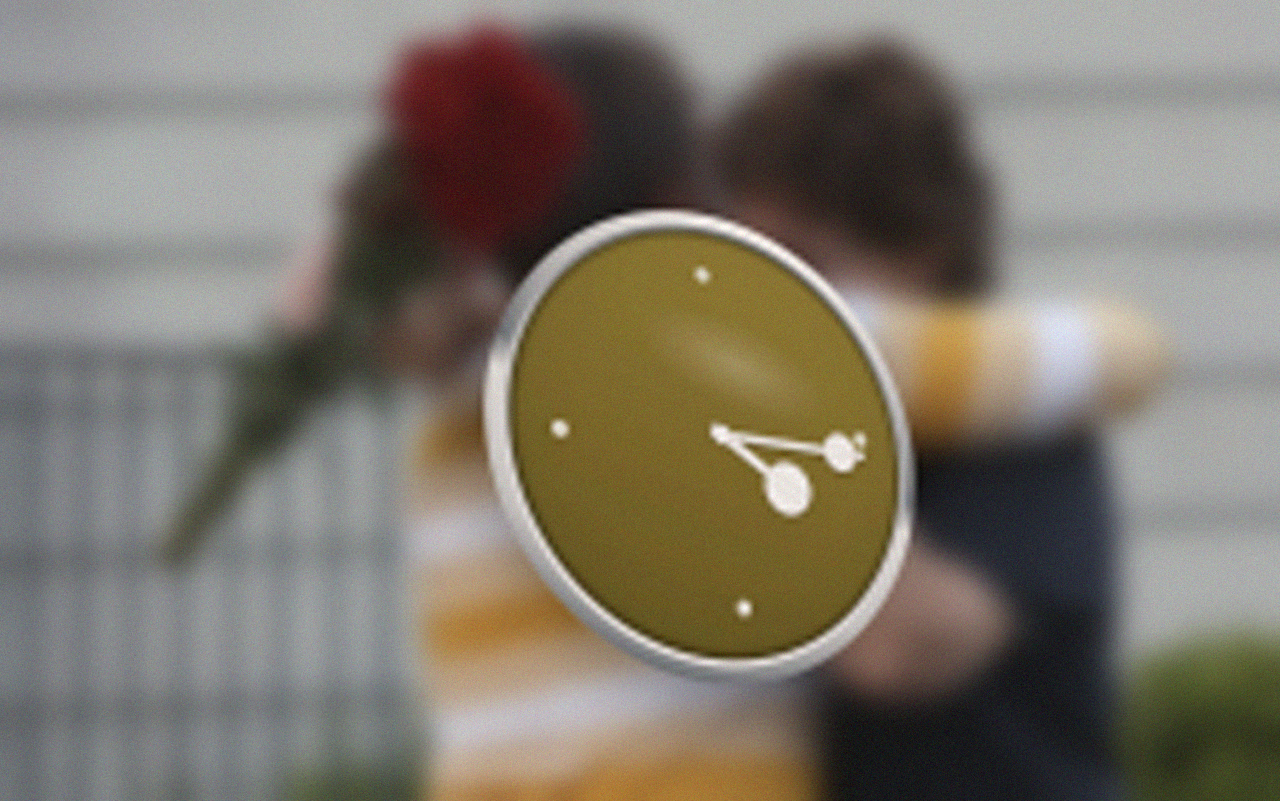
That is 4h16
